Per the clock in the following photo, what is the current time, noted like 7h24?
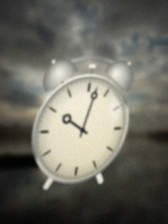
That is 10h02
